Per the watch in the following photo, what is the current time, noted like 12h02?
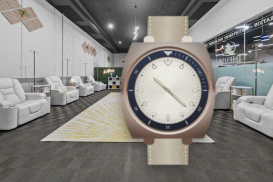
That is 10h22
